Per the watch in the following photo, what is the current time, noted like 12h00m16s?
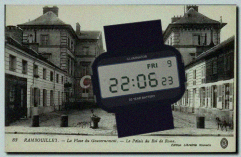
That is 22h06m23s
